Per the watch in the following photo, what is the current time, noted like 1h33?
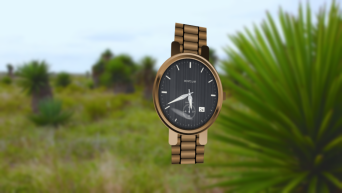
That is 5h41
